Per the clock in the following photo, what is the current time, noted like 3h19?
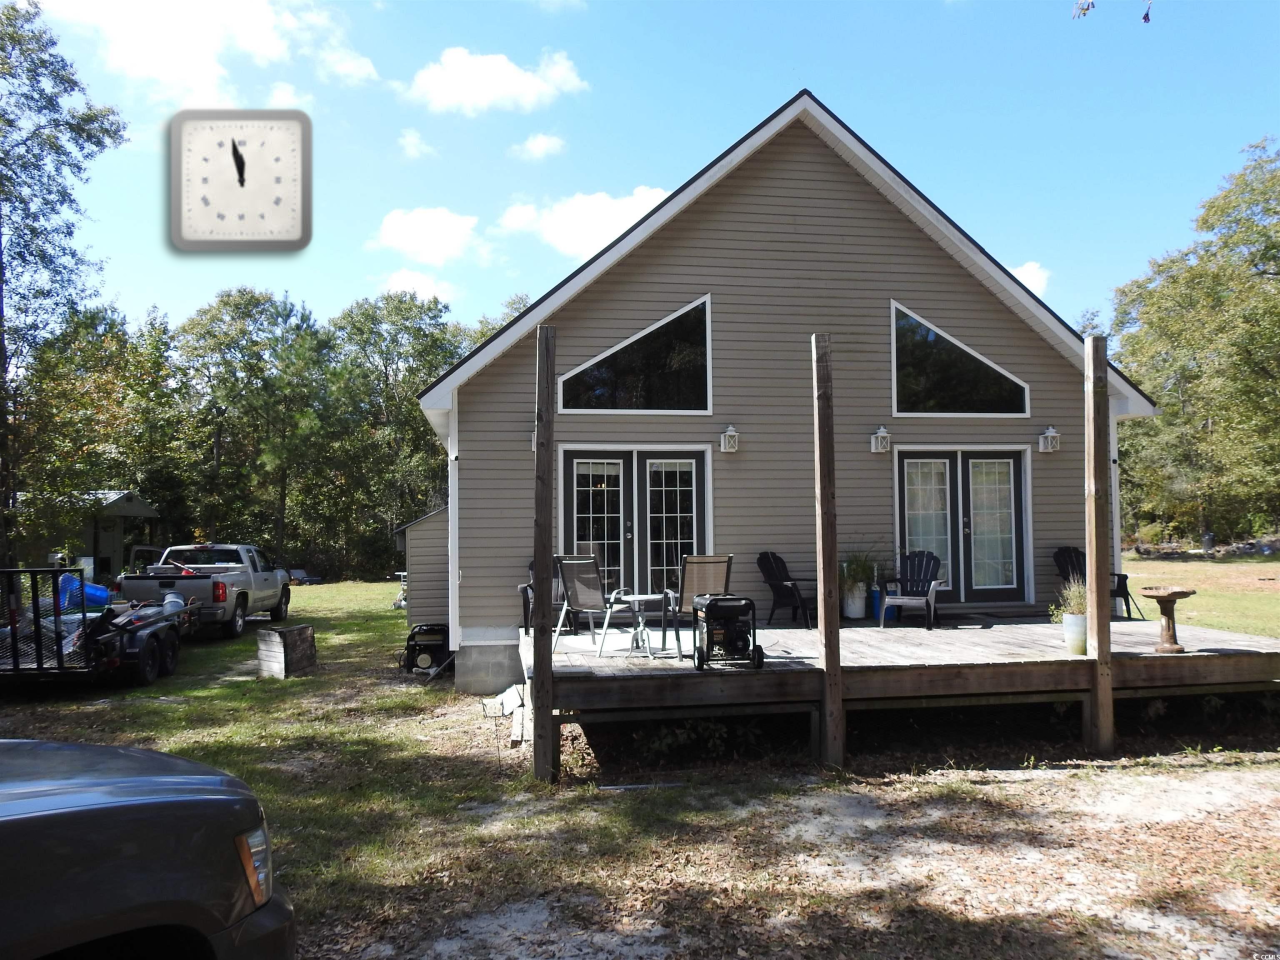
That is 11h58
